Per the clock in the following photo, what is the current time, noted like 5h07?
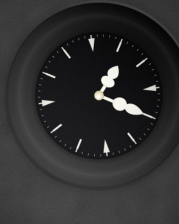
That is 1h20
